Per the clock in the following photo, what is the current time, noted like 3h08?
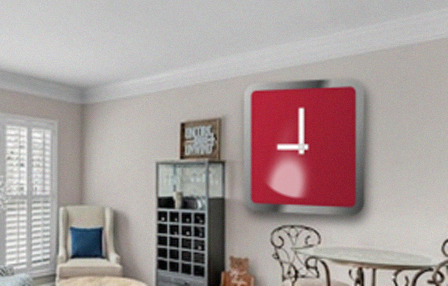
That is 9h00
